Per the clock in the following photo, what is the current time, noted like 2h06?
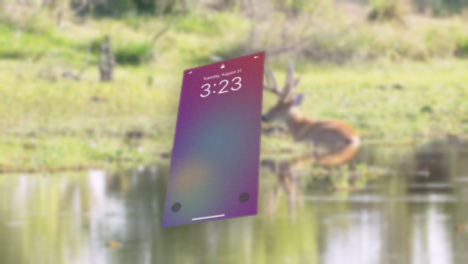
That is 3h23
